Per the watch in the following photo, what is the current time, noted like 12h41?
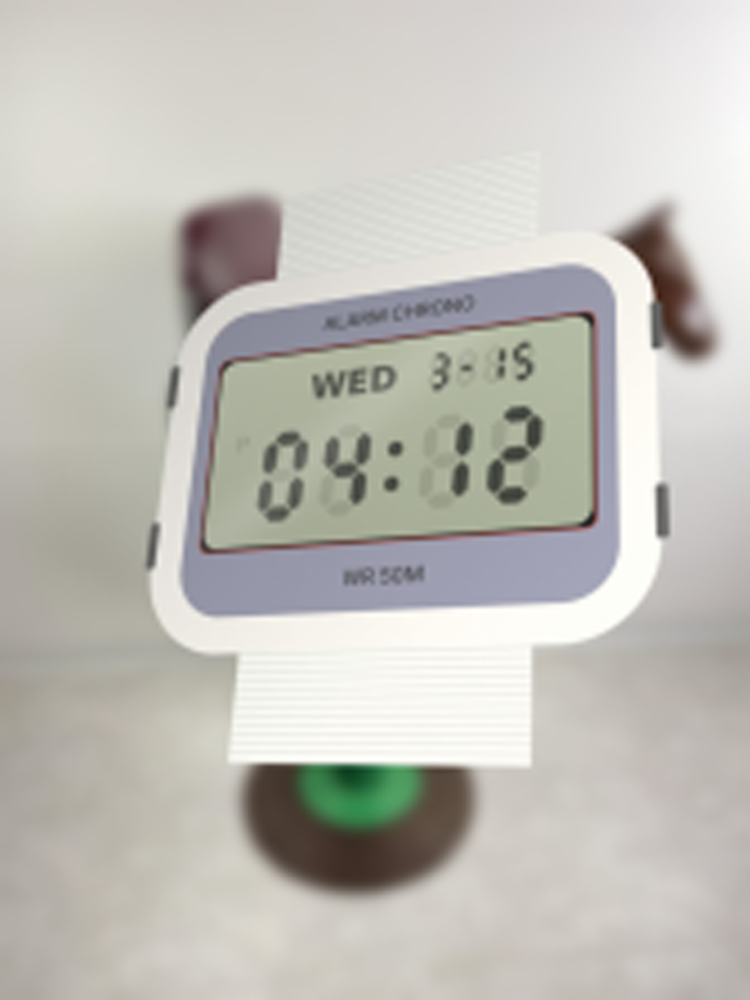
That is 4h12
